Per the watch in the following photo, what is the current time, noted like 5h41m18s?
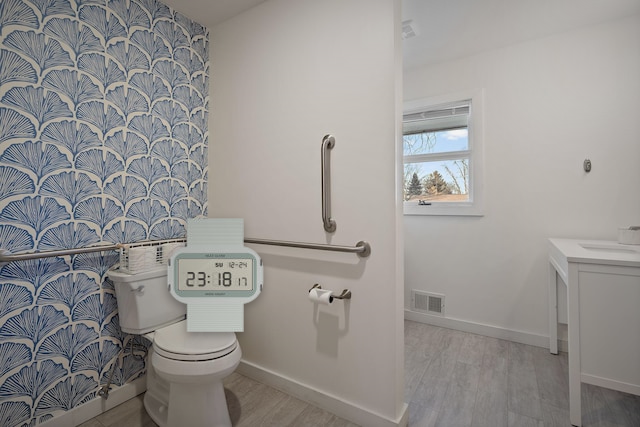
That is 23h18m17s
